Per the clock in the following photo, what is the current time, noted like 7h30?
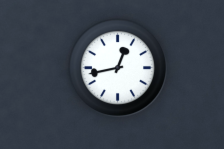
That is 12h43
